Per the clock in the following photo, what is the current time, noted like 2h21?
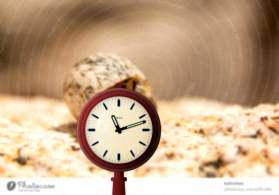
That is 11h12
